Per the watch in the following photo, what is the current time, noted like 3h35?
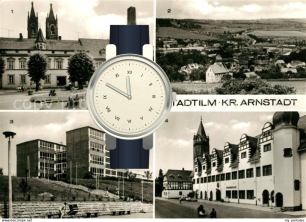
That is 11h50
